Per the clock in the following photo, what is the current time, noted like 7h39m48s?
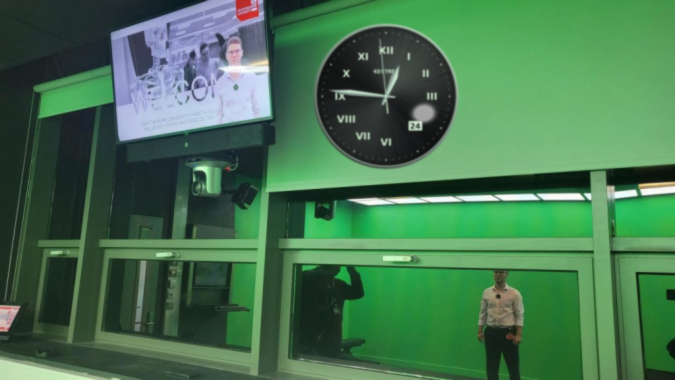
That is 12h45m59s
